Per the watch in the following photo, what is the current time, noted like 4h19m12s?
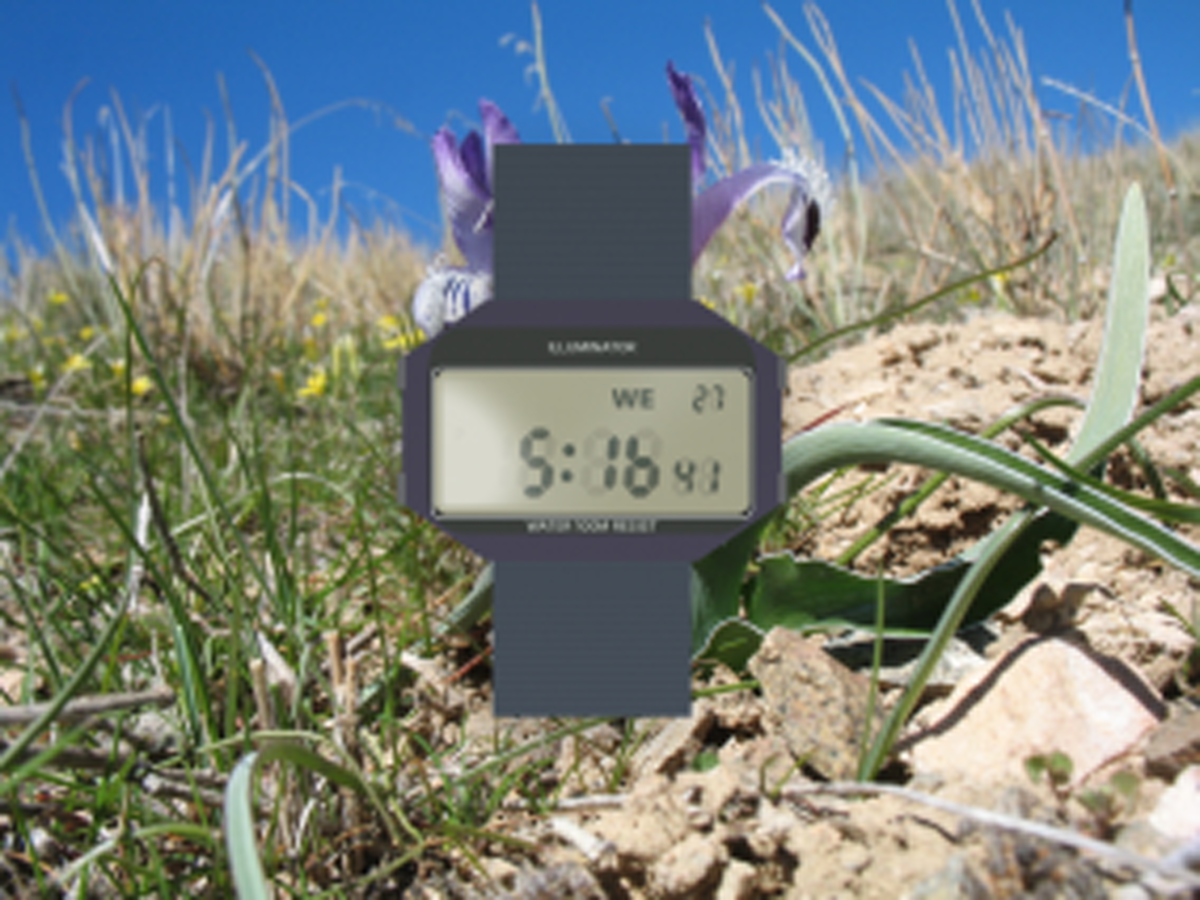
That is 5h16m41s
